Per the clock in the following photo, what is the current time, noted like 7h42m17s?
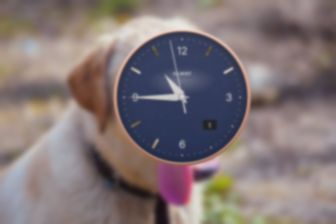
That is 10h44m58s
